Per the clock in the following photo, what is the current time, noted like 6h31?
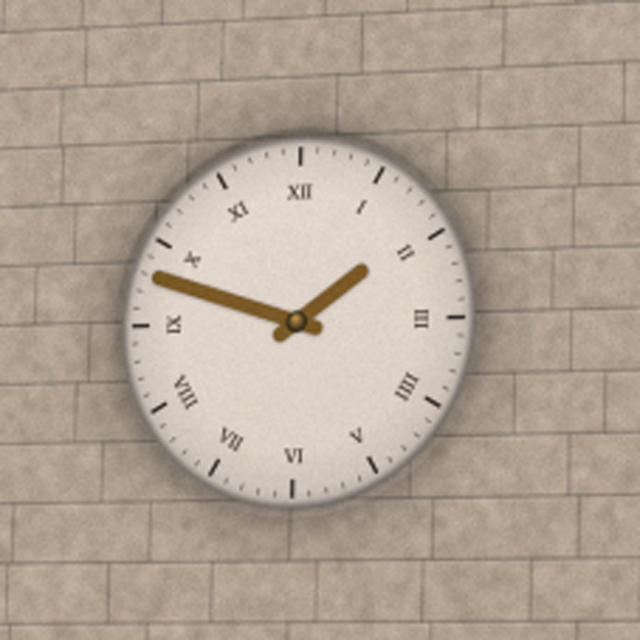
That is 1h48
